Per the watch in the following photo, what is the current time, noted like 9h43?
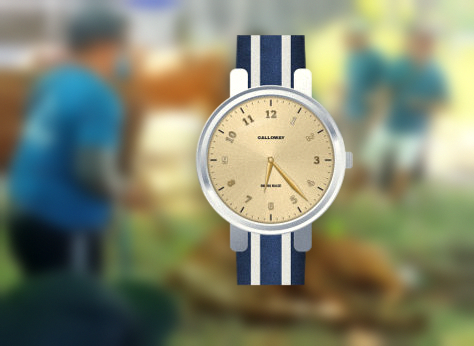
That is 6h23
